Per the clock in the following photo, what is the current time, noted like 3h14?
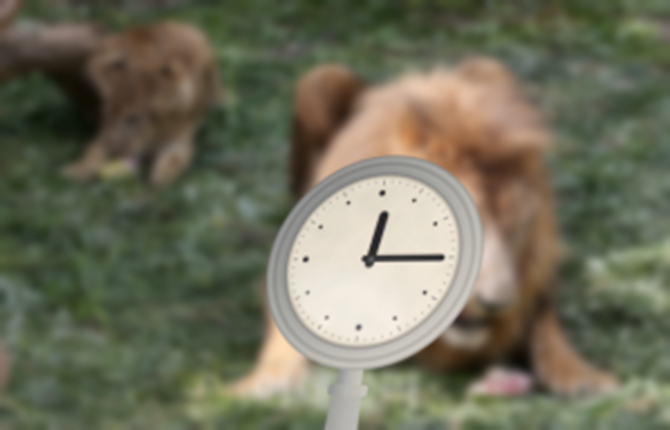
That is 12h15
